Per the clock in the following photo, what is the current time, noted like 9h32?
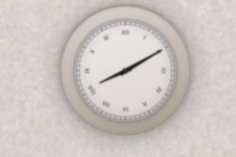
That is 8h10
